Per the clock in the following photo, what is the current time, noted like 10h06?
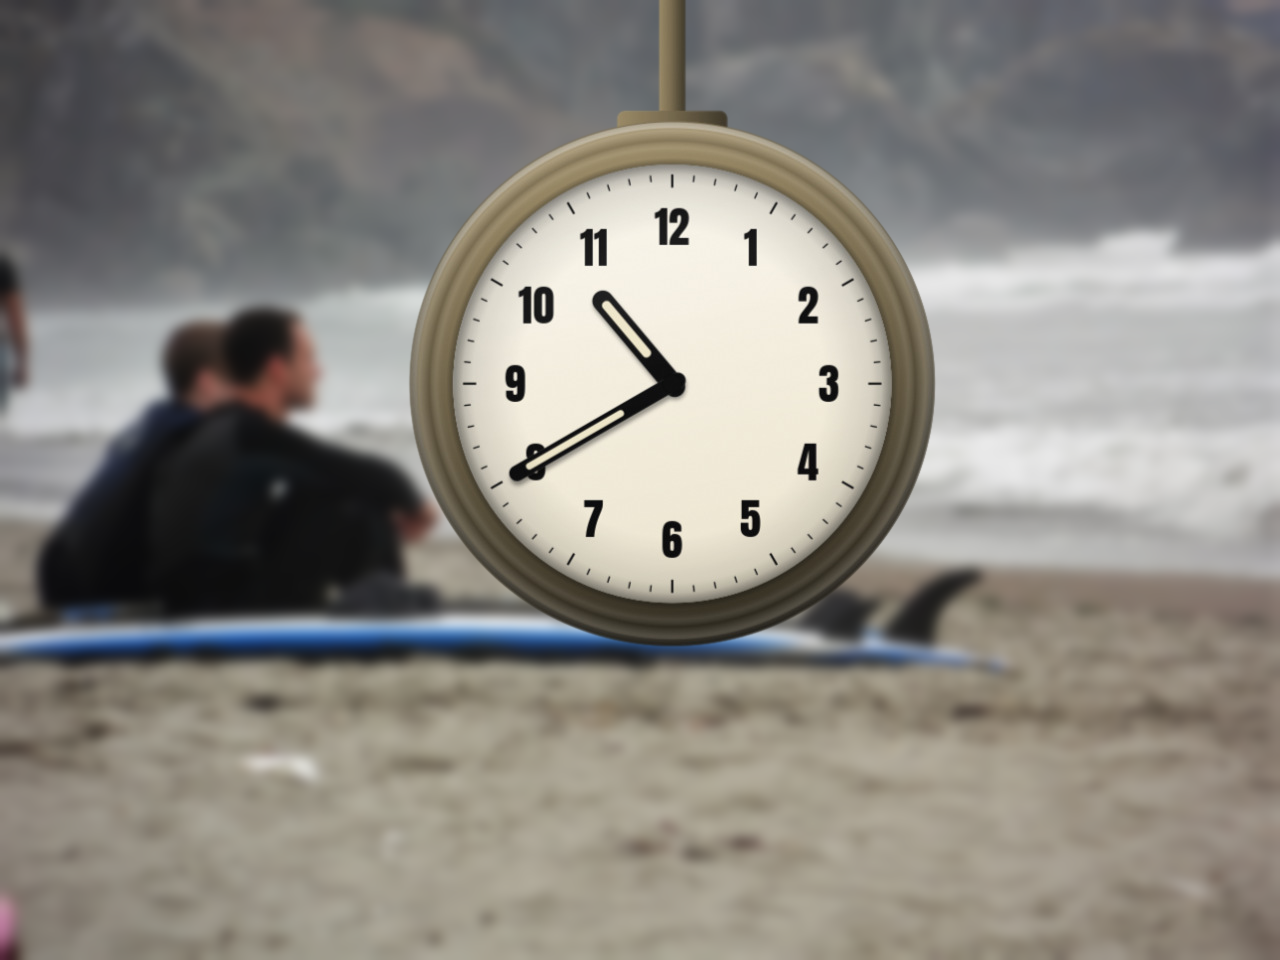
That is 10h40
